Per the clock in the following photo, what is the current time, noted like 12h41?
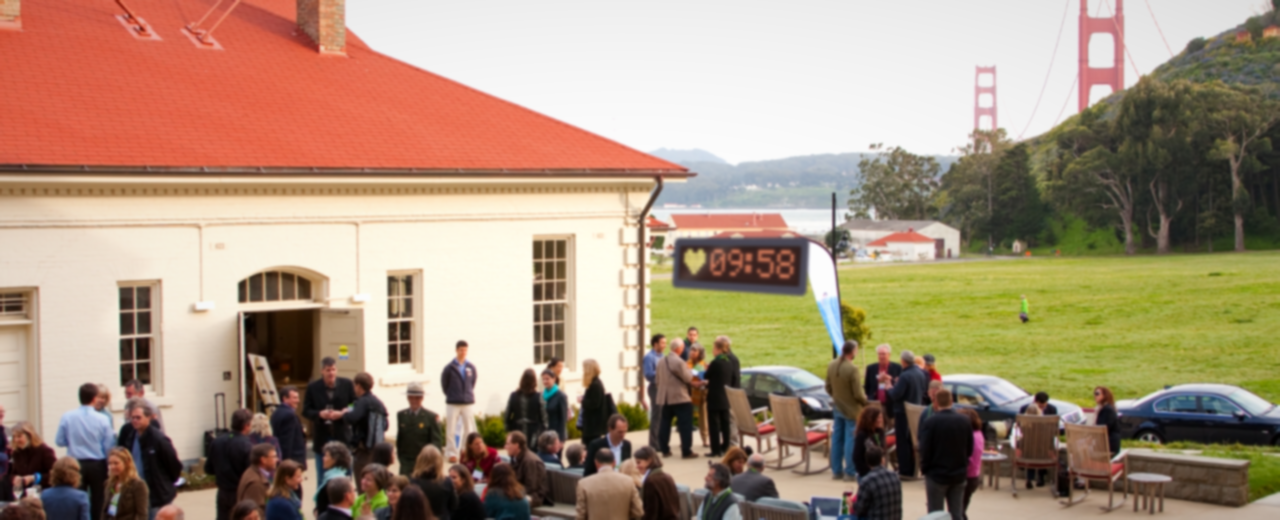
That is 9h58
